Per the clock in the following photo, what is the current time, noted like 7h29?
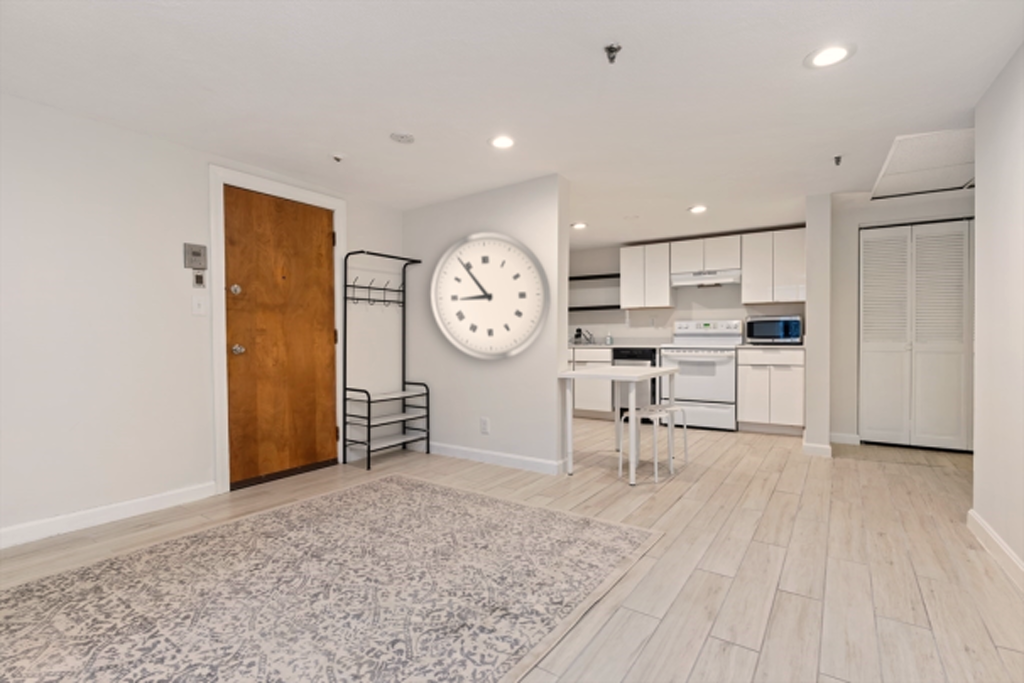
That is 8h54
